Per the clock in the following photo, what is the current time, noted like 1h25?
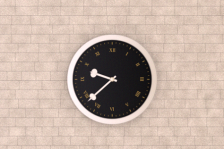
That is 9h38
